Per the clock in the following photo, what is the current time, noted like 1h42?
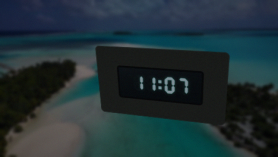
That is 11h07
